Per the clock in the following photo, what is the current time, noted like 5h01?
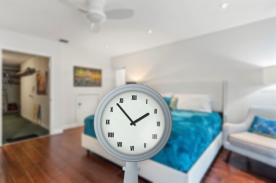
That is 1h53
